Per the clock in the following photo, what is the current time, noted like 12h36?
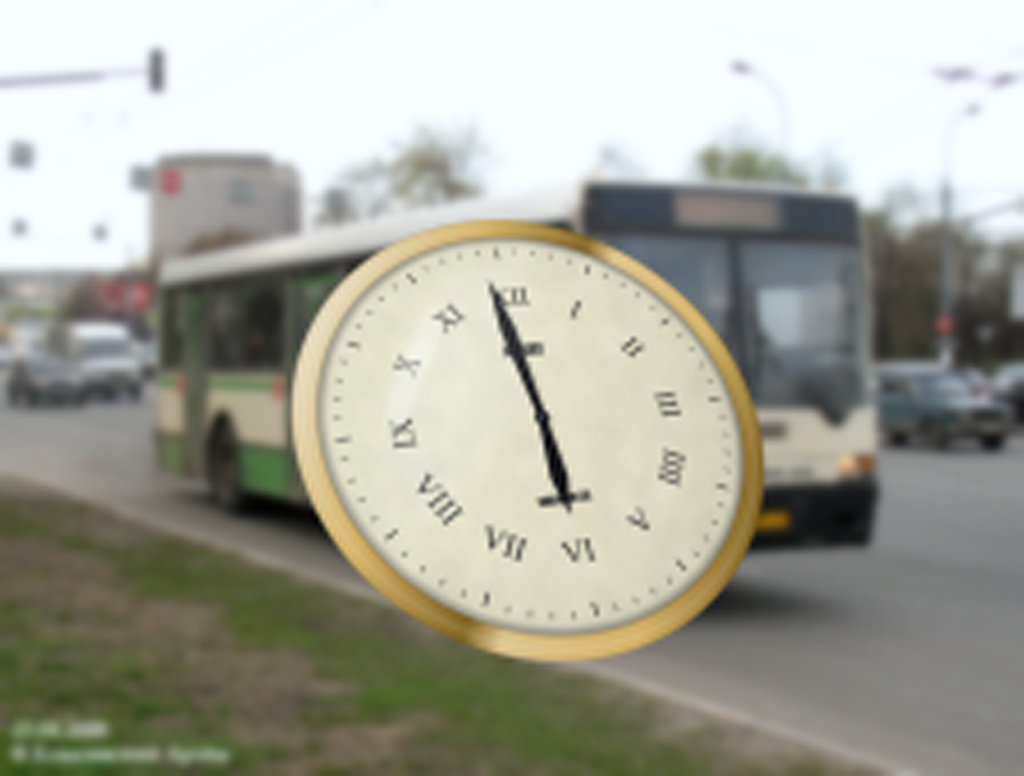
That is 5h59
